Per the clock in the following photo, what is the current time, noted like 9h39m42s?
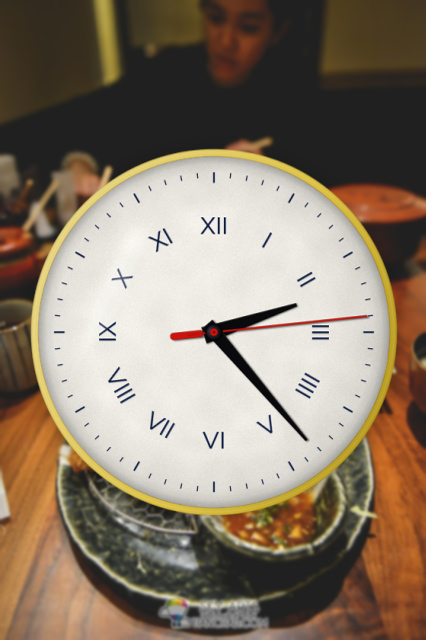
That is 2h23m14s
